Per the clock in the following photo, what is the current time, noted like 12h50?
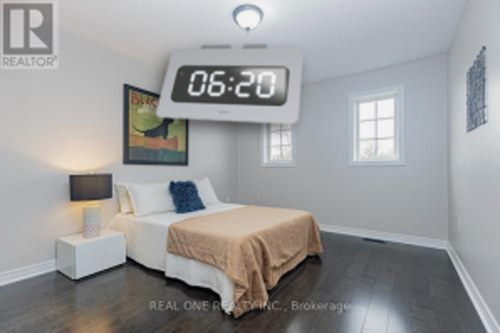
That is 6h20
